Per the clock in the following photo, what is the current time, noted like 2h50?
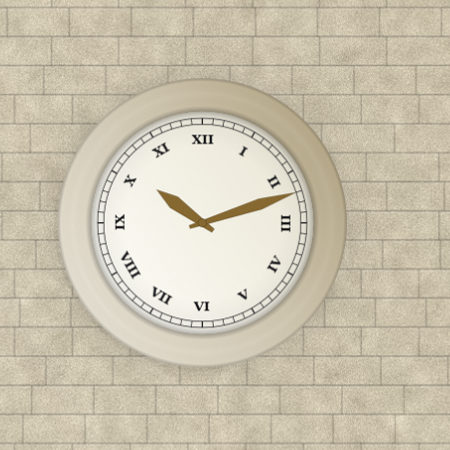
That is 10h12
